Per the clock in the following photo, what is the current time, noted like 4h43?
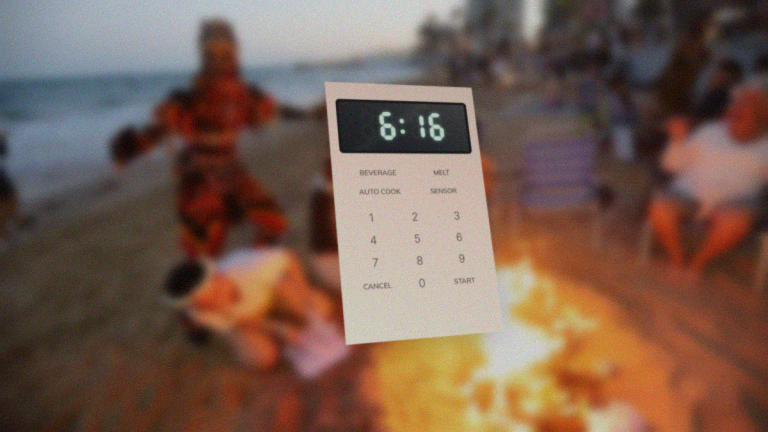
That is 6h16
